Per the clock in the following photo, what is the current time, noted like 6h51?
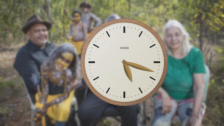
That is 5h18
